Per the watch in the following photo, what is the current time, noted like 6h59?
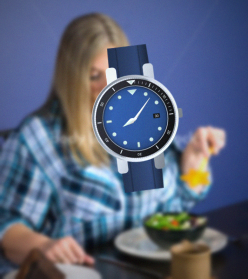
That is 8h07
